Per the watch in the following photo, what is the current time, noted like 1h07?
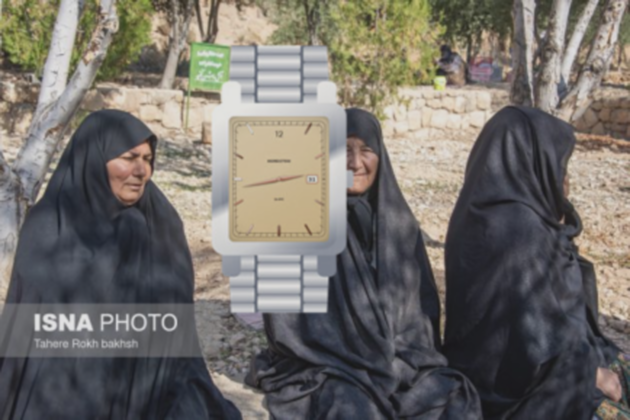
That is 2h43
